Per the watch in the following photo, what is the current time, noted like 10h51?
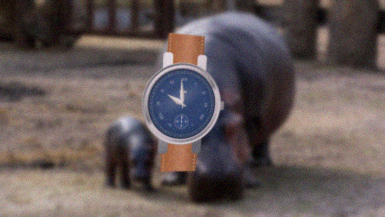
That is 9h59
